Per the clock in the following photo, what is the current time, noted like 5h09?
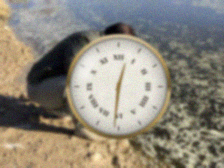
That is 12h31
